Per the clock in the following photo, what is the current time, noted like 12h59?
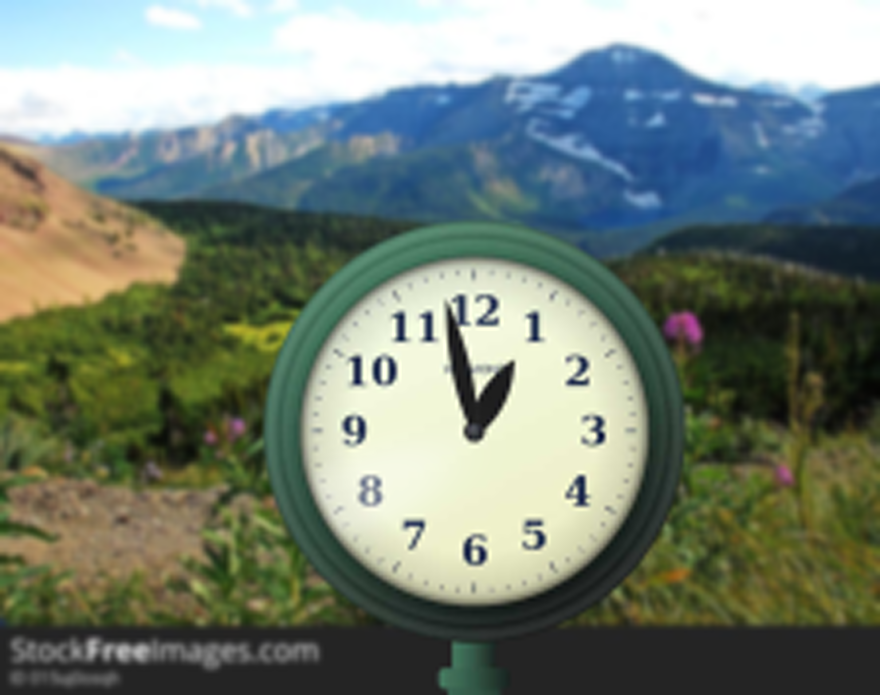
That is 12h58
